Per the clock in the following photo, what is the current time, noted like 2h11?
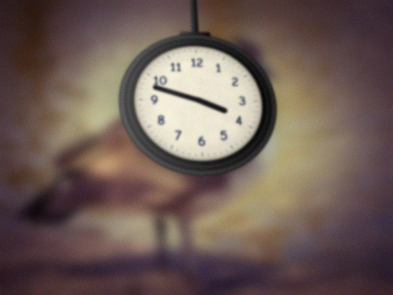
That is 3h48
